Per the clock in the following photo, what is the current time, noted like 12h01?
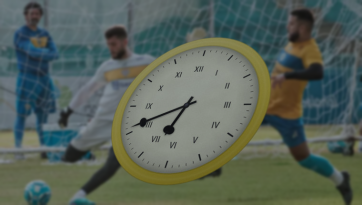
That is 6h41
